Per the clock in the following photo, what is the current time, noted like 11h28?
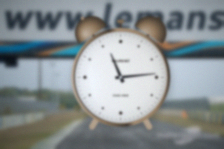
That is 11h14
